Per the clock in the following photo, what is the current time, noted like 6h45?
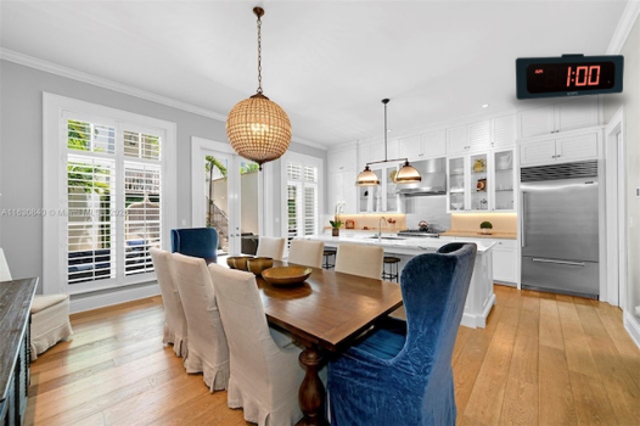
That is 1h00
